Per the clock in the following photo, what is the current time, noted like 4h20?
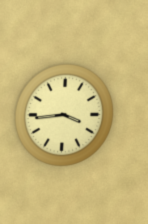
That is 3h44
